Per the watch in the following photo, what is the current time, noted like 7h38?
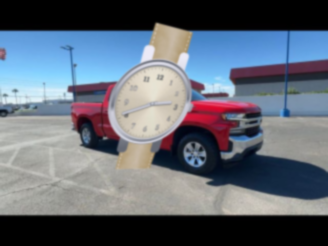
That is 2h41
